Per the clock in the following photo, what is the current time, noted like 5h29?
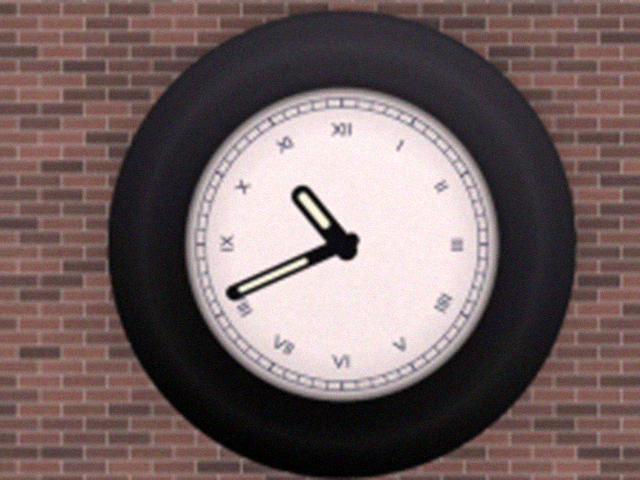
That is 10h41
